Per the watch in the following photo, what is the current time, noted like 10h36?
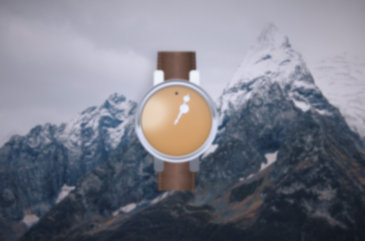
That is 1h04
